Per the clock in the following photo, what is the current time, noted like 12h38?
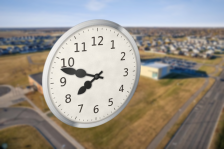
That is 7h48
